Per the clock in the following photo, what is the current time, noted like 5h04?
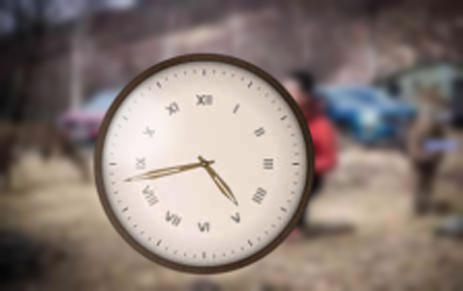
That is 4h43
